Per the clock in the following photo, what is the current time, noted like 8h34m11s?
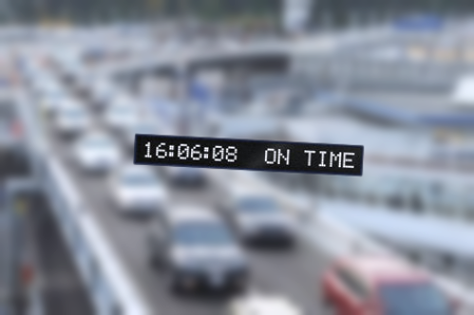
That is 16h06m08s
